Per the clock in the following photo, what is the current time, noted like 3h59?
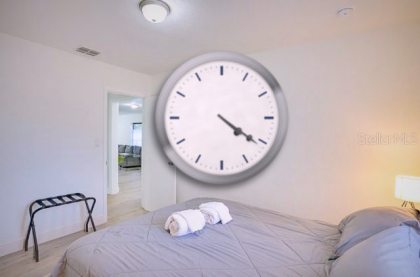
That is 4h21
